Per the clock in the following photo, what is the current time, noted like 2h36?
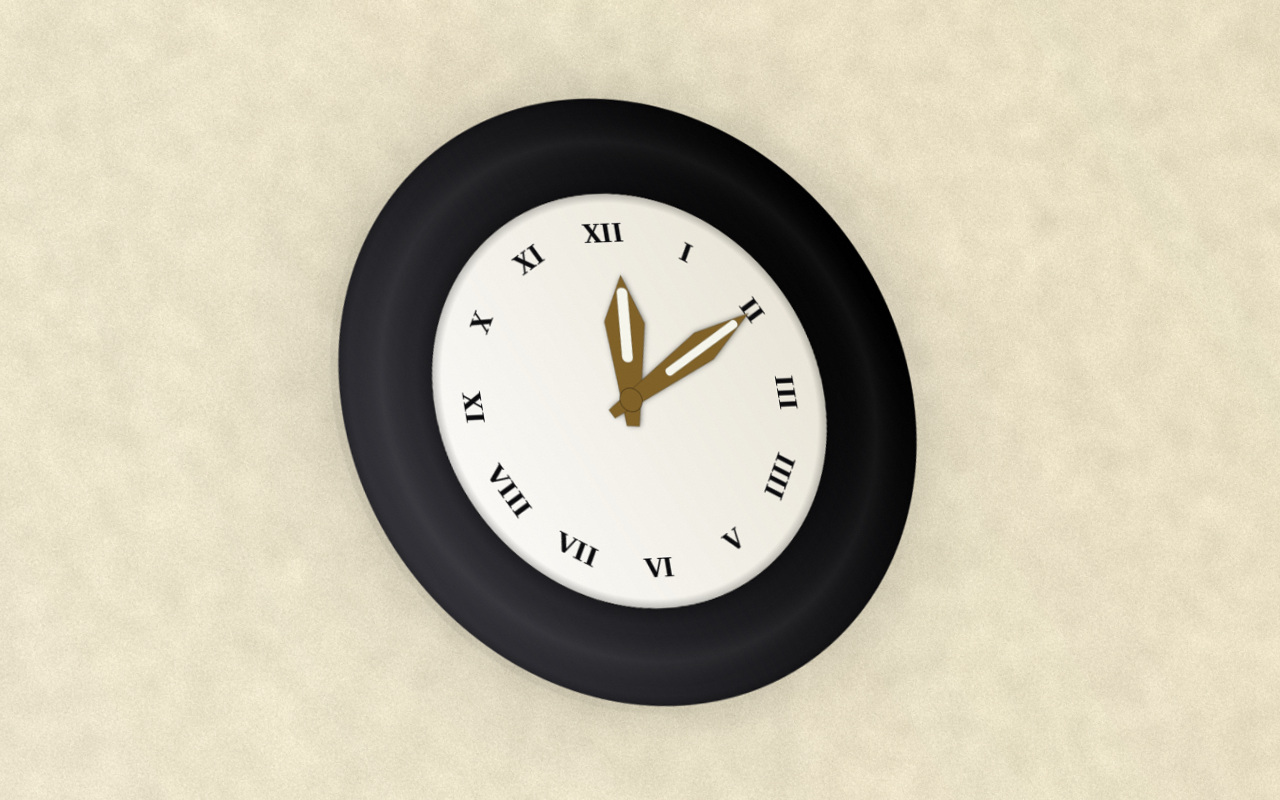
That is 12h10
